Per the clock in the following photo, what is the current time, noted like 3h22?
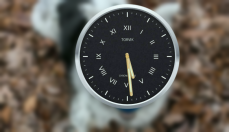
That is 5h29
